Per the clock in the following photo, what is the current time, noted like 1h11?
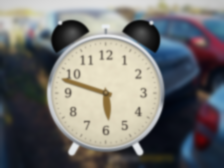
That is 5h48
